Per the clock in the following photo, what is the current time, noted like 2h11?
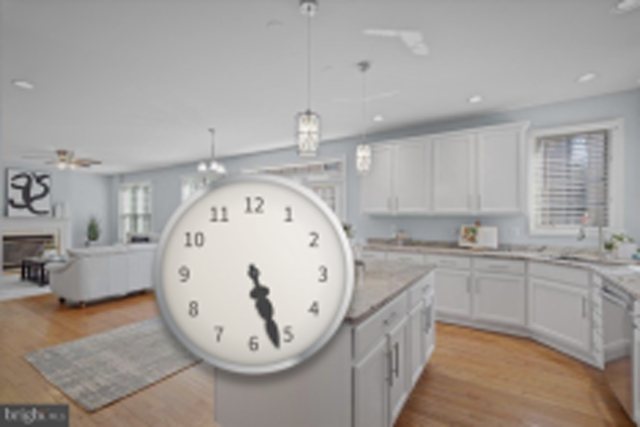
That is 5h27
